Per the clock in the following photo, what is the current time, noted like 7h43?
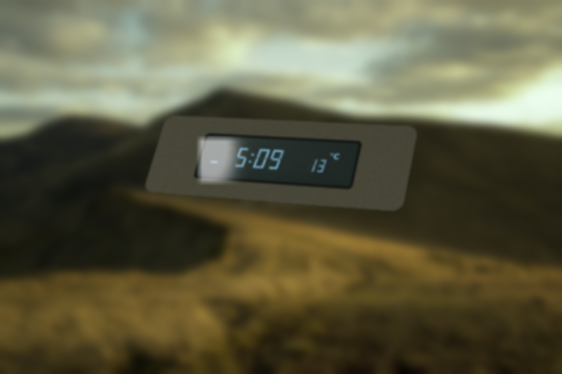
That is 5h09
